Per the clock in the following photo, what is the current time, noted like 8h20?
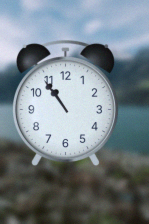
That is 10h54
